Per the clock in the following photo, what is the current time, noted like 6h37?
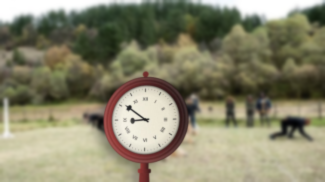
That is 8h51
